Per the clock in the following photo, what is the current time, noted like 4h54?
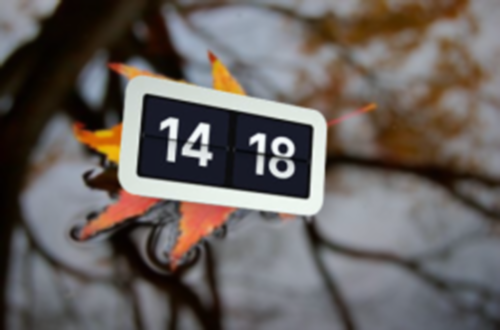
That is 14h18
